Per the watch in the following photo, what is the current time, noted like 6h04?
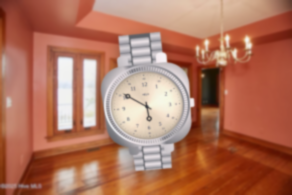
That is 5h51
